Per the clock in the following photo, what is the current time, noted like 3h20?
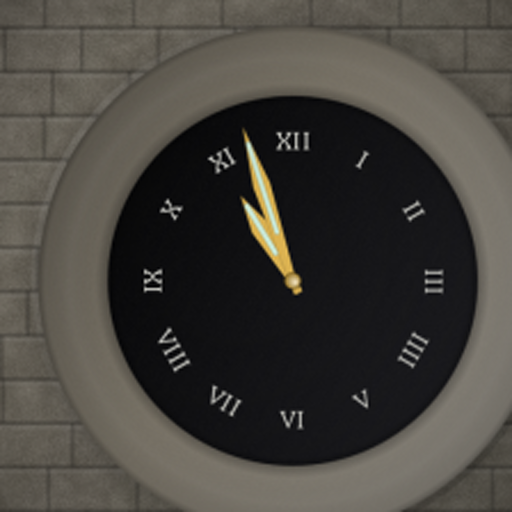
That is 10h57
